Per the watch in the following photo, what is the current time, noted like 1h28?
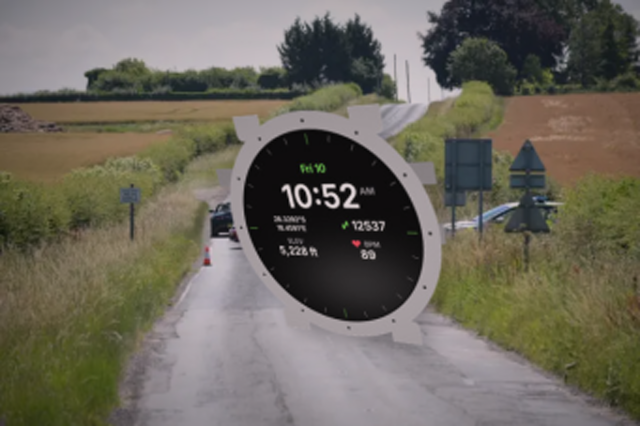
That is 10h52
